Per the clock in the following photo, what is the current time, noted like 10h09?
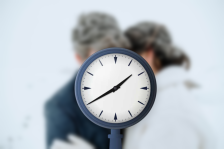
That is 1h40
